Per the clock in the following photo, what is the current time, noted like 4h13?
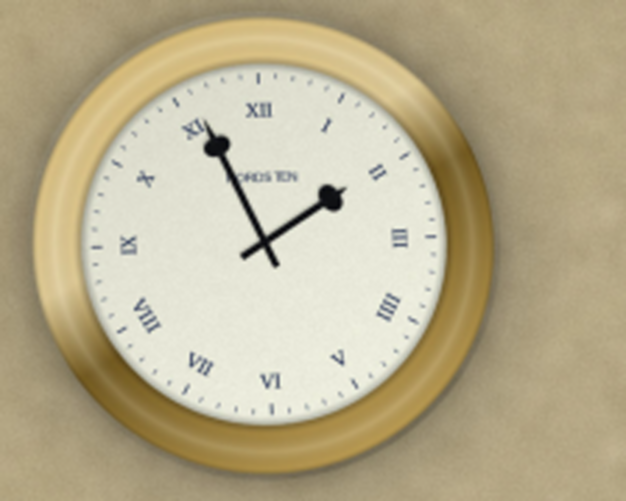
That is 1h56
